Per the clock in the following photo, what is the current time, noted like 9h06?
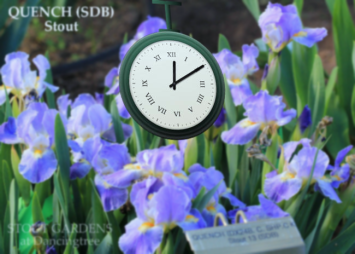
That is 12h10
